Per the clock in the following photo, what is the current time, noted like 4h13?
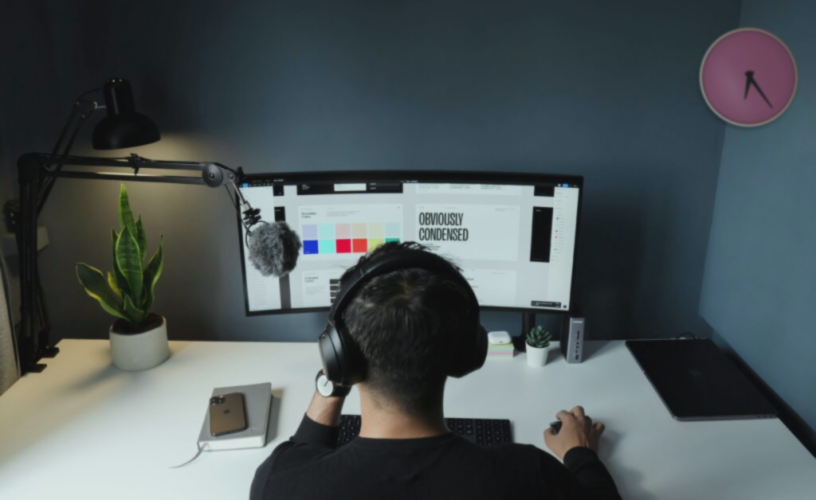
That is 6h24
